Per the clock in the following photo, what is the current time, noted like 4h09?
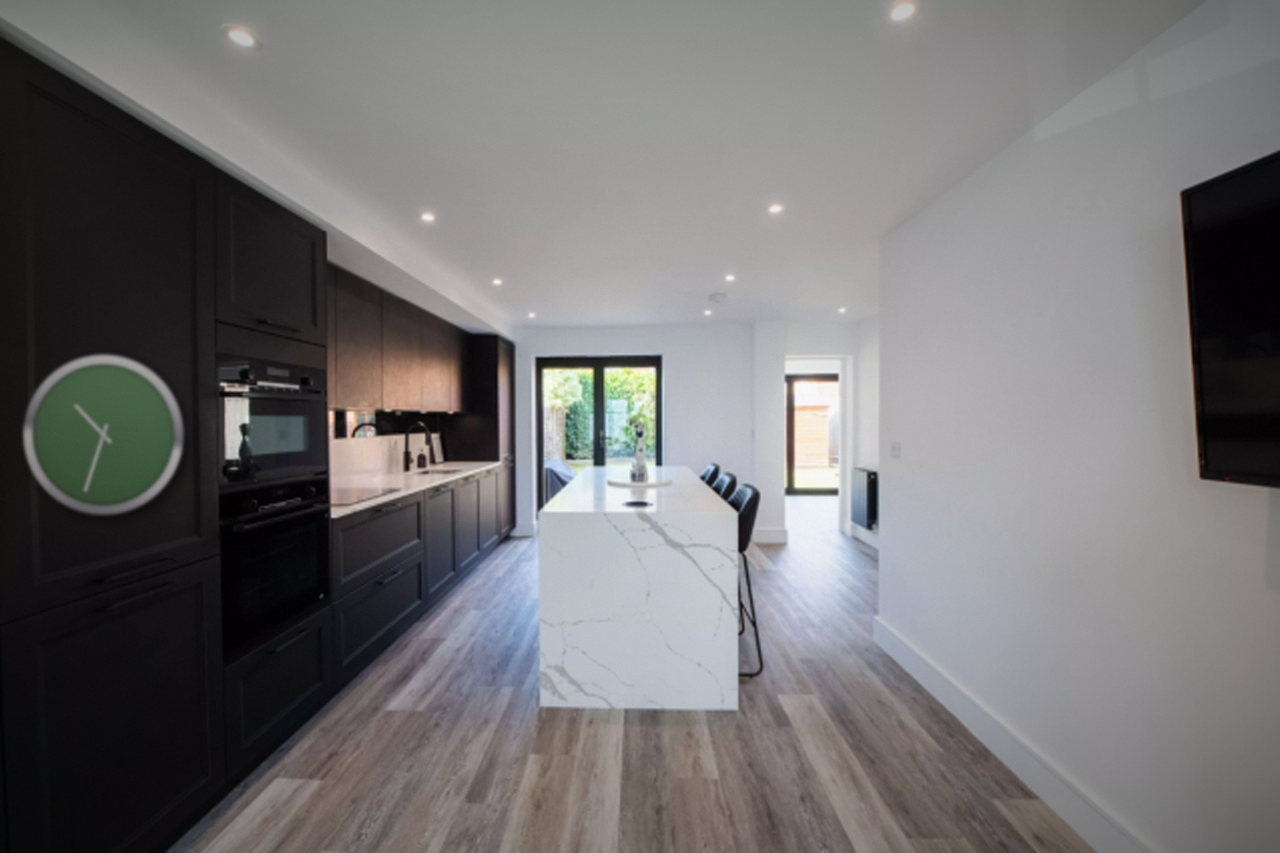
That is 10h33
